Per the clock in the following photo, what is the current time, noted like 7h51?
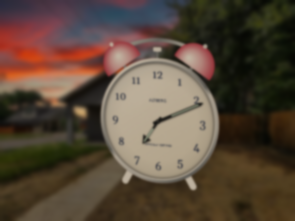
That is 7h11
